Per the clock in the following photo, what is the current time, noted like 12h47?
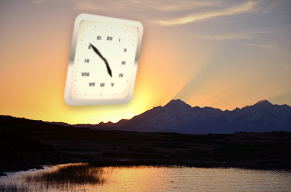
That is 4h51
